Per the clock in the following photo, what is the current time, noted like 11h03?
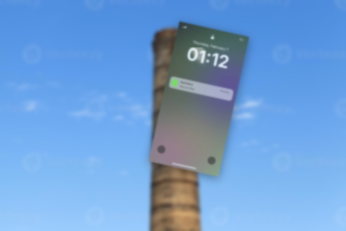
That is 1h12
